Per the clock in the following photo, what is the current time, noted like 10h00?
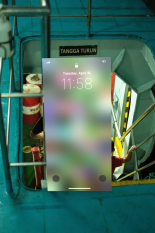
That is 11h58
